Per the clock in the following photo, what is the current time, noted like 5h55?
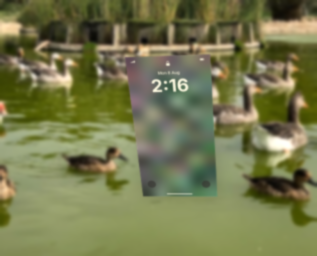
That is 2h16
